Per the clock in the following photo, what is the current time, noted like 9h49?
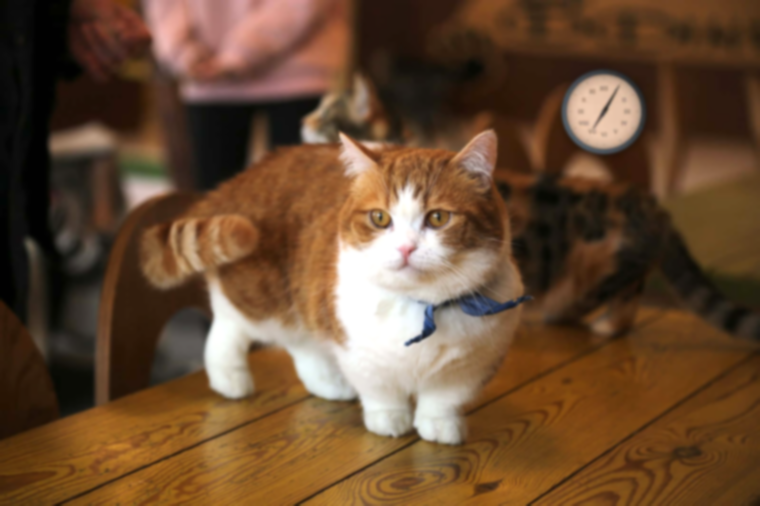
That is 7h05
